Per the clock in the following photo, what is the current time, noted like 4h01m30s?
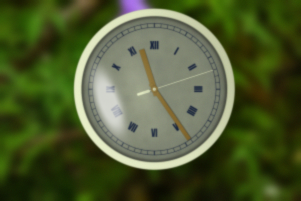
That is 11h24m12s
